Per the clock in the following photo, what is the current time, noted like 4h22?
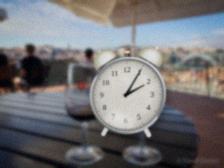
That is 2h05
